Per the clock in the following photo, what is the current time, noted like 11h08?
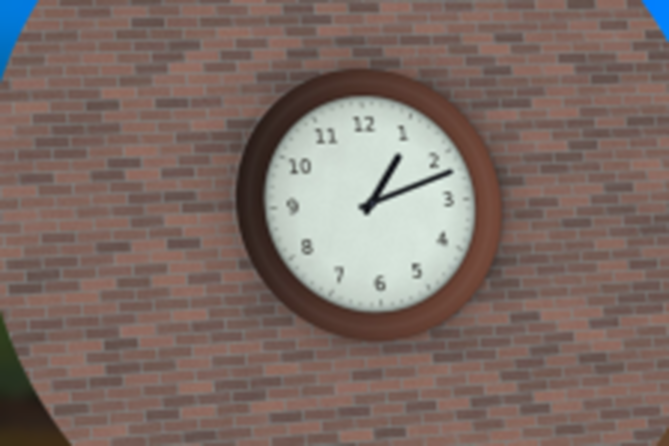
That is 1h12
